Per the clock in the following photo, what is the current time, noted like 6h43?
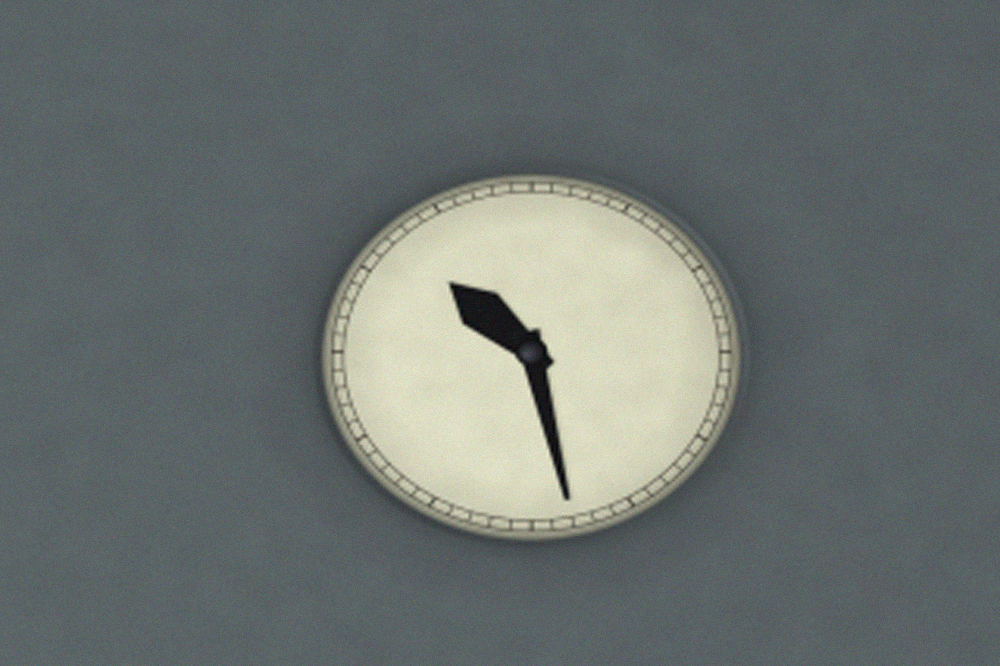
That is 10h28
